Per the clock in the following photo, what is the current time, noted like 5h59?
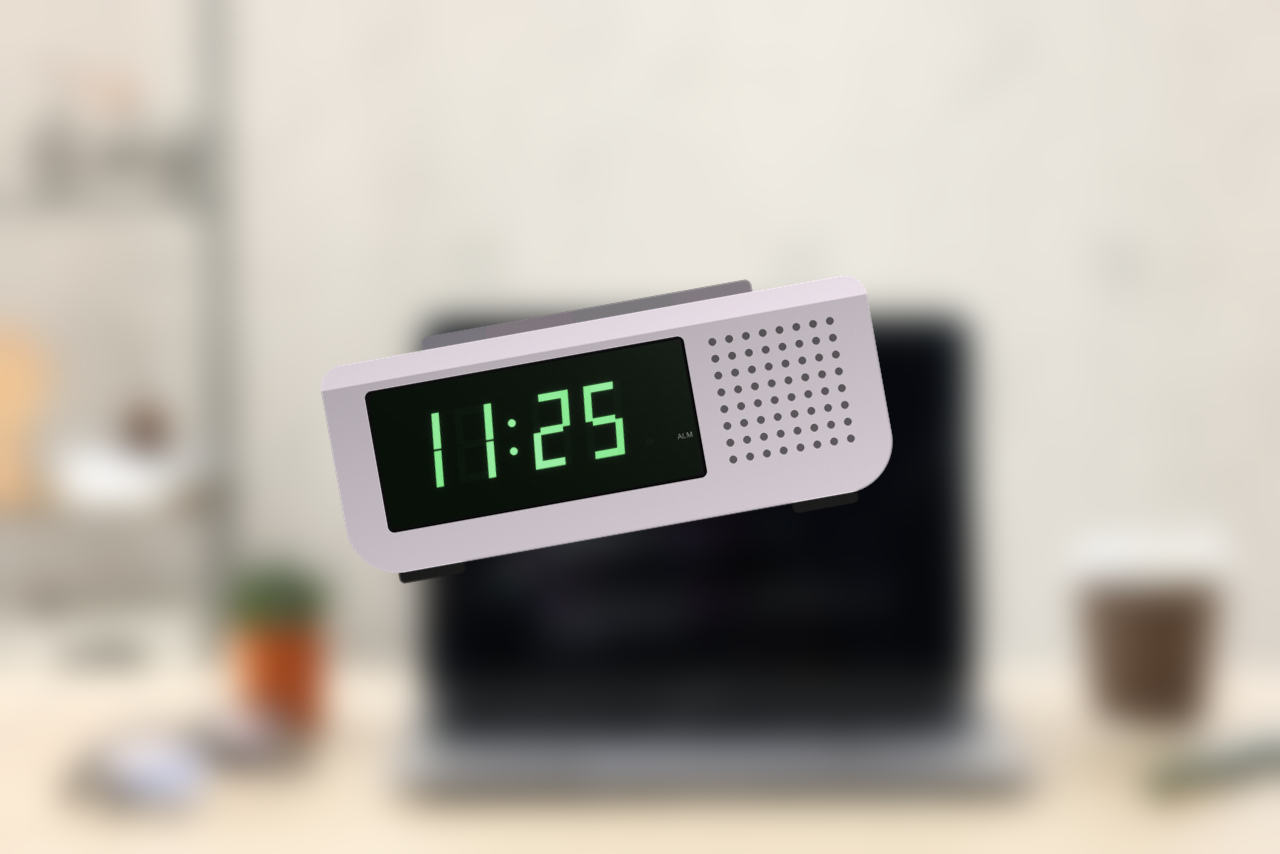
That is 11h25
